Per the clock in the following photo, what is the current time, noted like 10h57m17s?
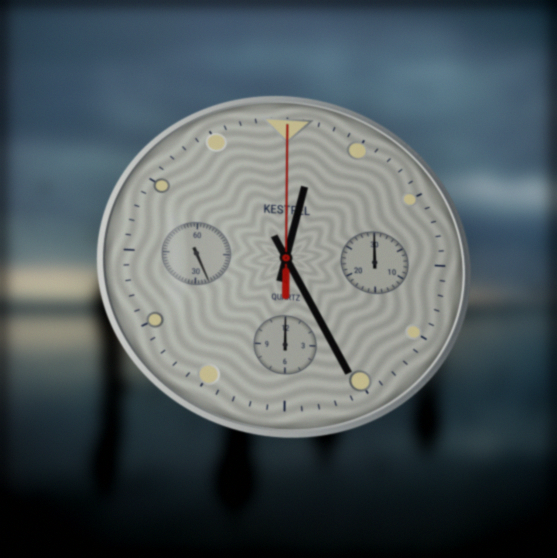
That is 12h25m26s
